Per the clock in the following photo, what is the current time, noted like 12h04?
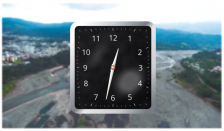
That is 12h32
